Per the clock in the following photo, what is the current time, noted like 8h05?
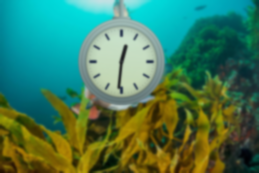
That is 12h31
